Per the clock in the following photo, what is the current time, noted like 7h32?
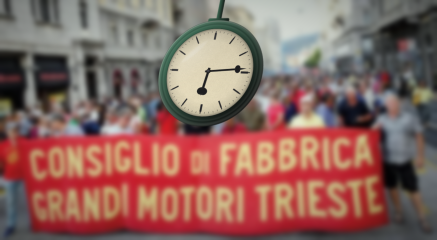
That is 6h14
